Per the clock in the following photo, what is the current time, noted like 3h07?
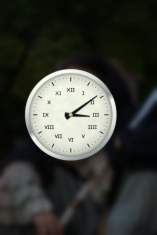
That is 3h09
